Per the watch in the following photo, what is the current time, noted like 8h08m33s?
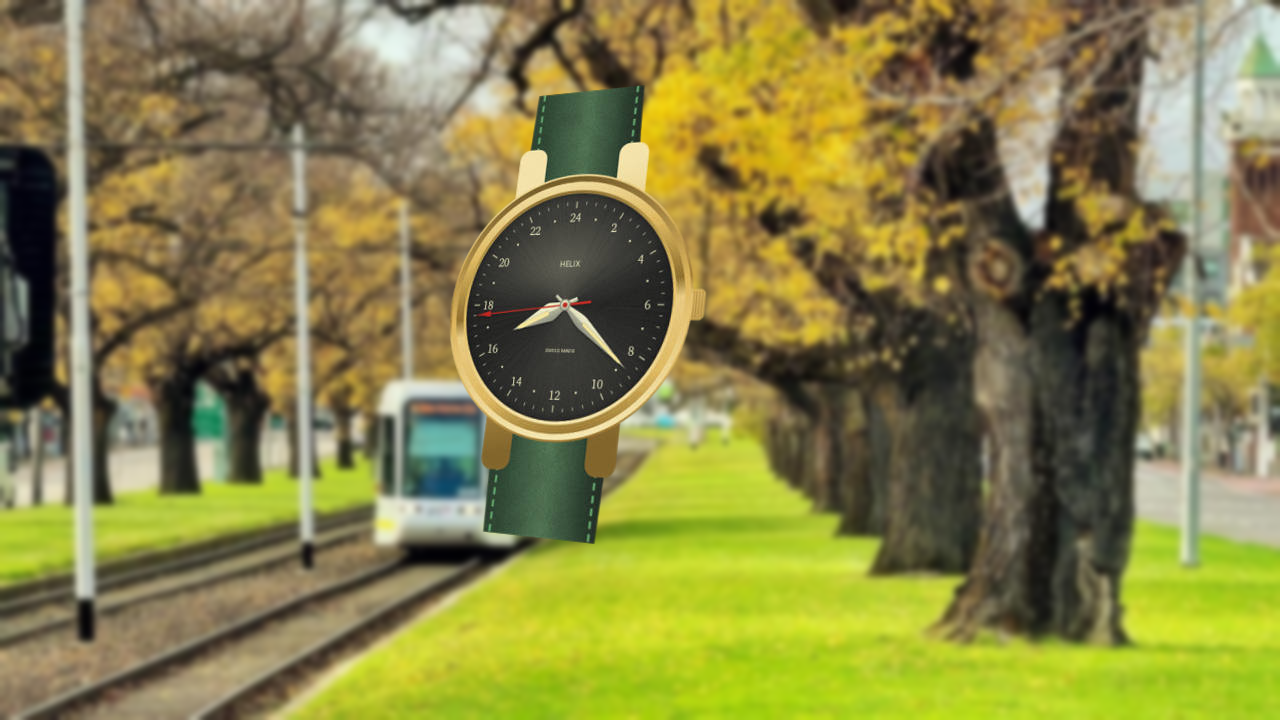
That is 16h21m44s
